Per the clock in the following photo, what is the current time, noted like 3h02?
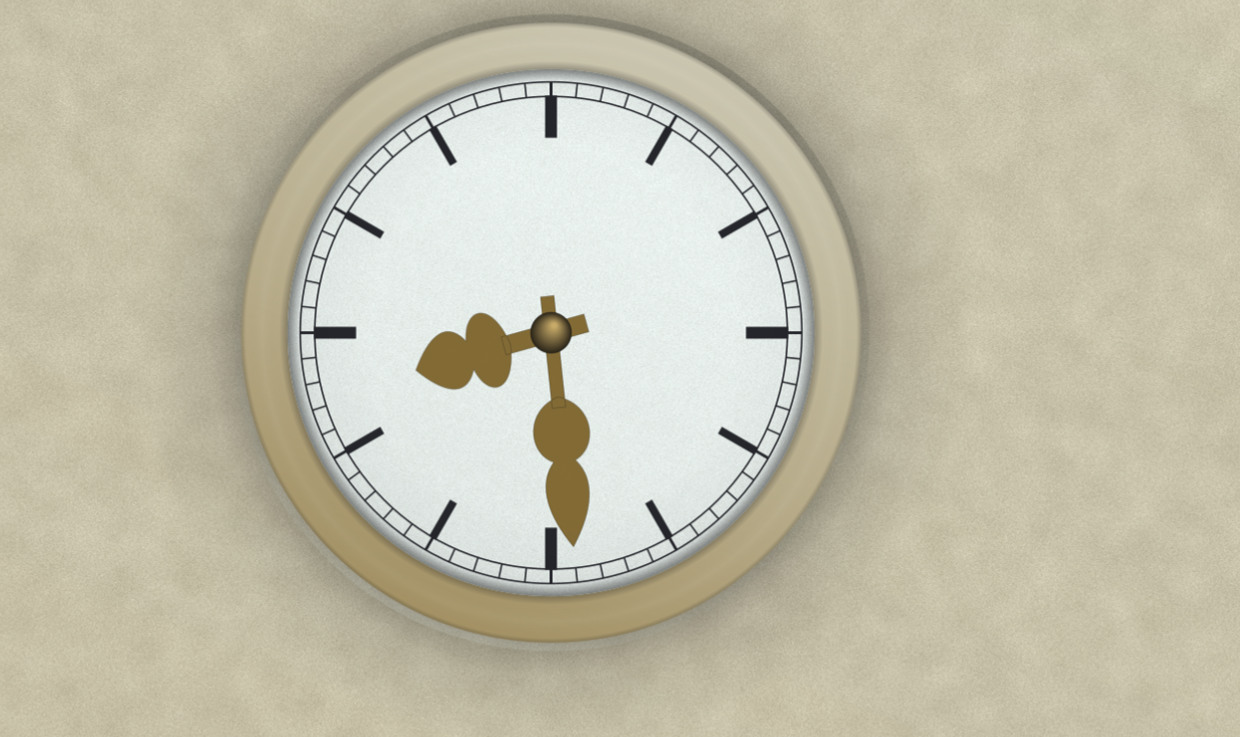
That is 8h29
